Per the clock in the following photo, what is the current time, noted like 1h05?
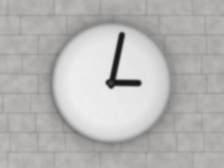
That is 3h02
